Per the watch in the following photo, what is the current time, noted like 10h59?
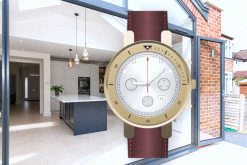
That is 9h08
